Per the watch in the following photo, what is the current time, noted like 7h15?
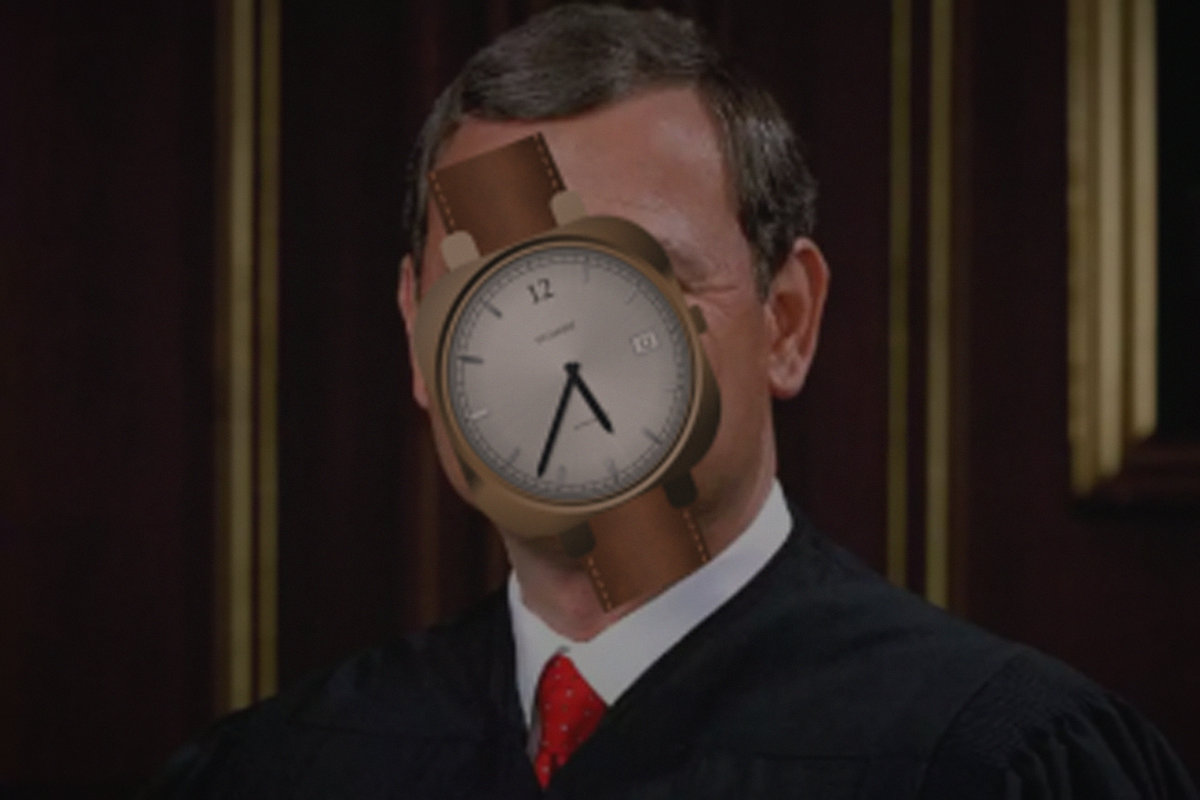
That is 5h37
